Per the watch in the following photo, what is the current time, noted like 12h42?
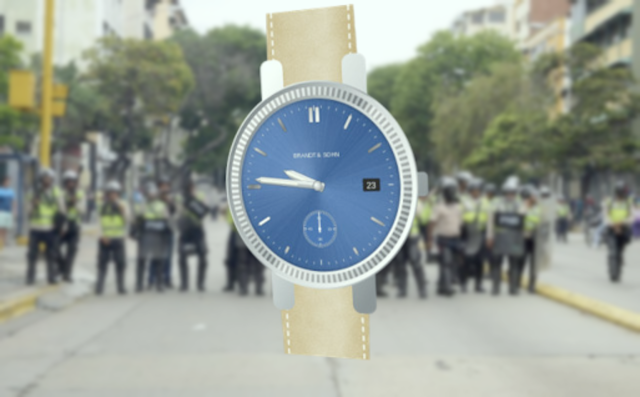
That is 9h46
